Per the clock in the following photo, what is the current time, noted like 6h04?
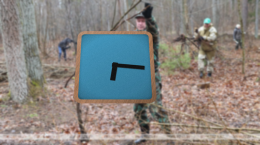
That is 6h16
